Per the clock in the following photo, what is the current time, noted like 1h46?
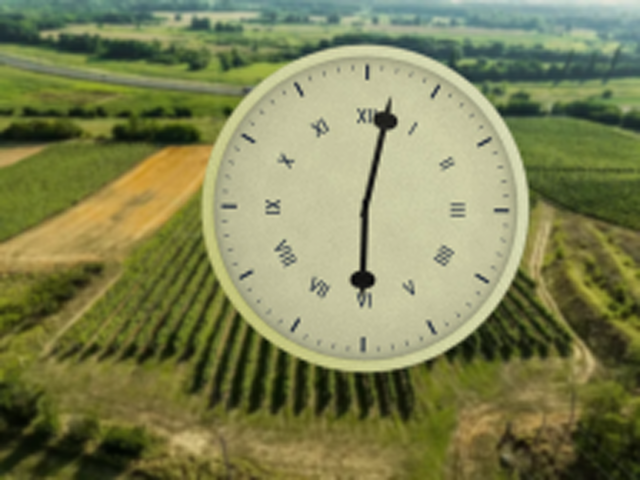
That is 6h02
